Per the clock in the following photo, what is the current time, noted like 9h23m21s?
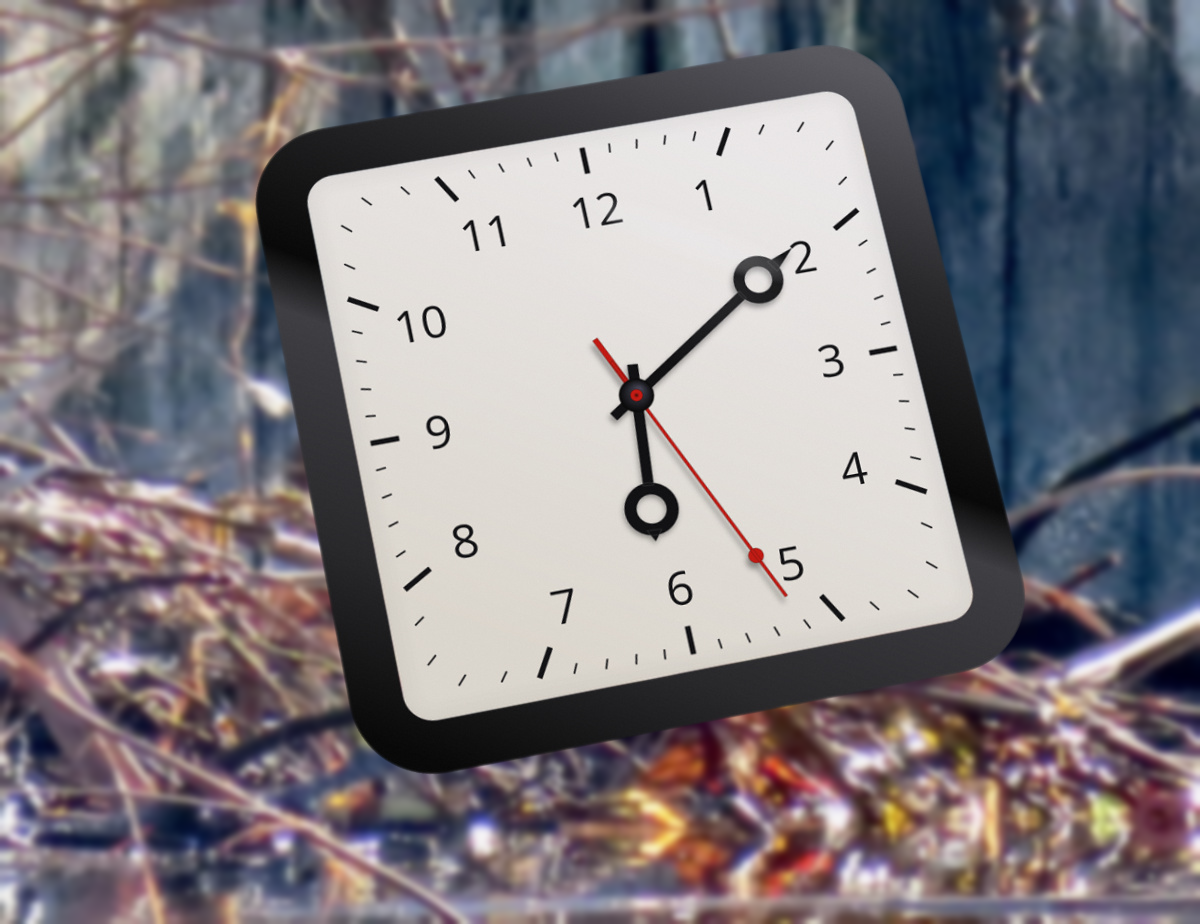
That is 6h09m26s
